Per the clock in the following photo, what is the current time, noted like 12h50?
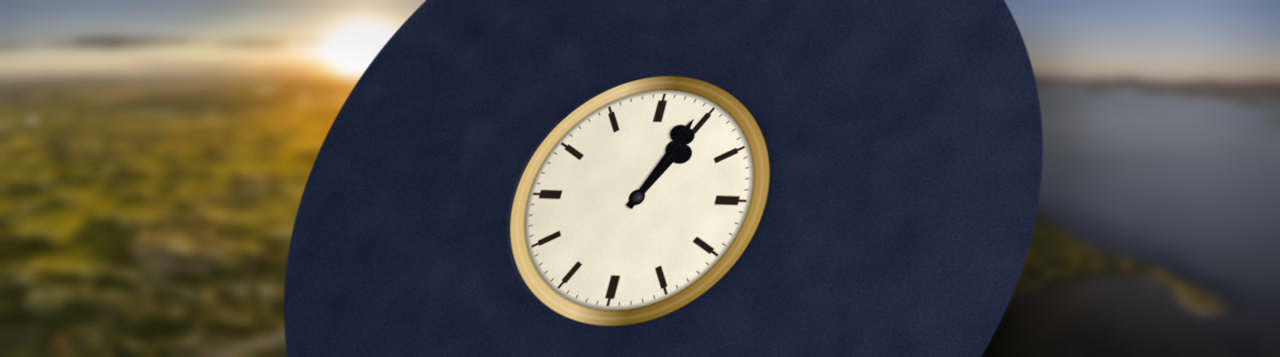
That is 1h04
